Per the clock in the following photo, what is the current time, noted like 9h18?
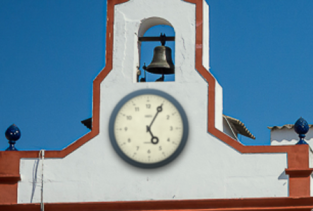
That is 5h05
